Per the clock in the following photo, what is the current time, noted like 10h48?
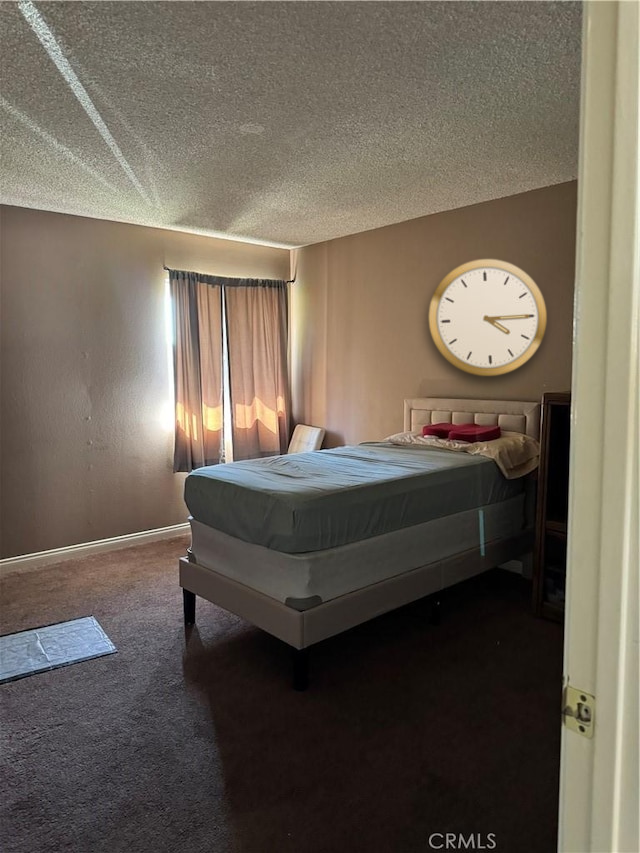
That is 4h15
